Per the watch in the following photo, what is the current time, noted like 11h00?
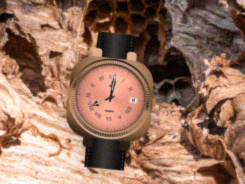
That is 8h01
